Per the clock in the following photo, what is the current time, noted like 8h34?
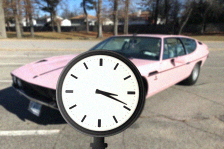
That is 3h19
